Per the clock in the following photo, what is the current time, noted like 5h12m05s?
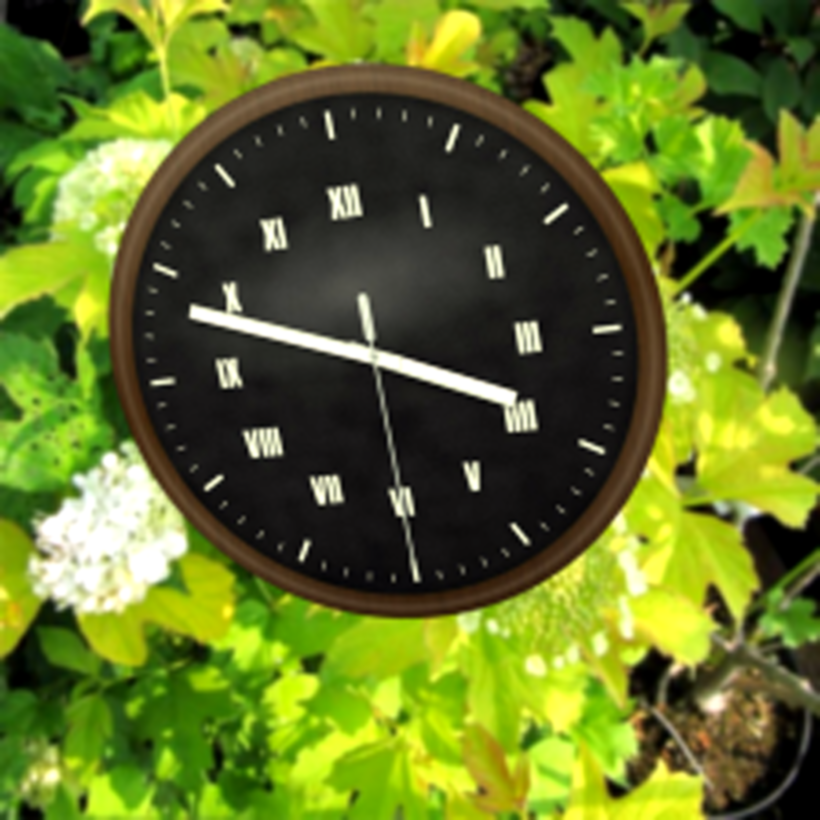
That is 3h48m30s
